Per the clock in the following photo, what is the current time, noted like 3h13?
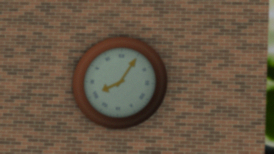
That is 8h05
